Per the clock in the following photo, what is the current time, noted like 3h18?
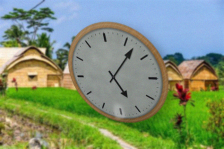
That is 5h07
